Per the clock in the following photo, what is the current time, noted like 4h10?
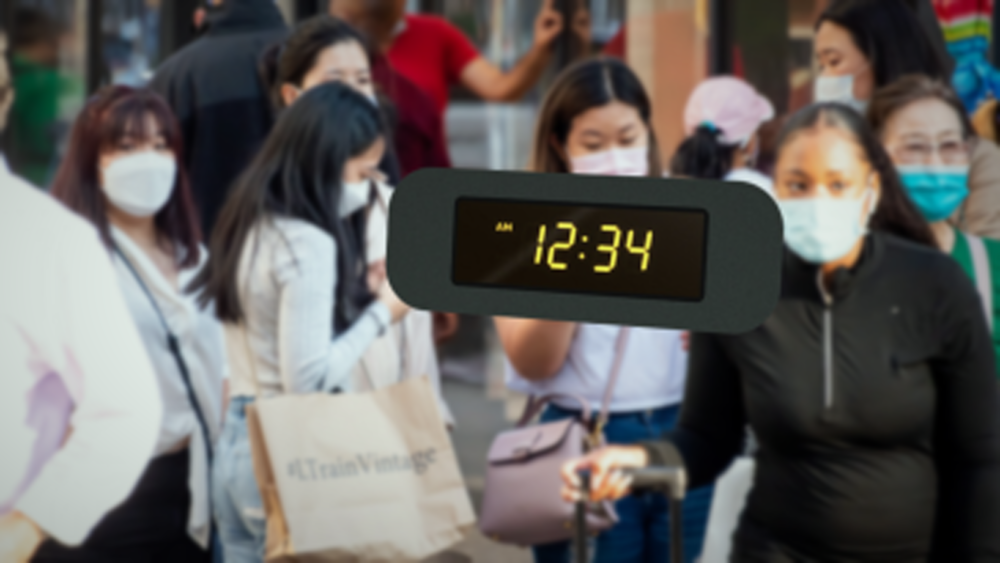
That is 12h34
